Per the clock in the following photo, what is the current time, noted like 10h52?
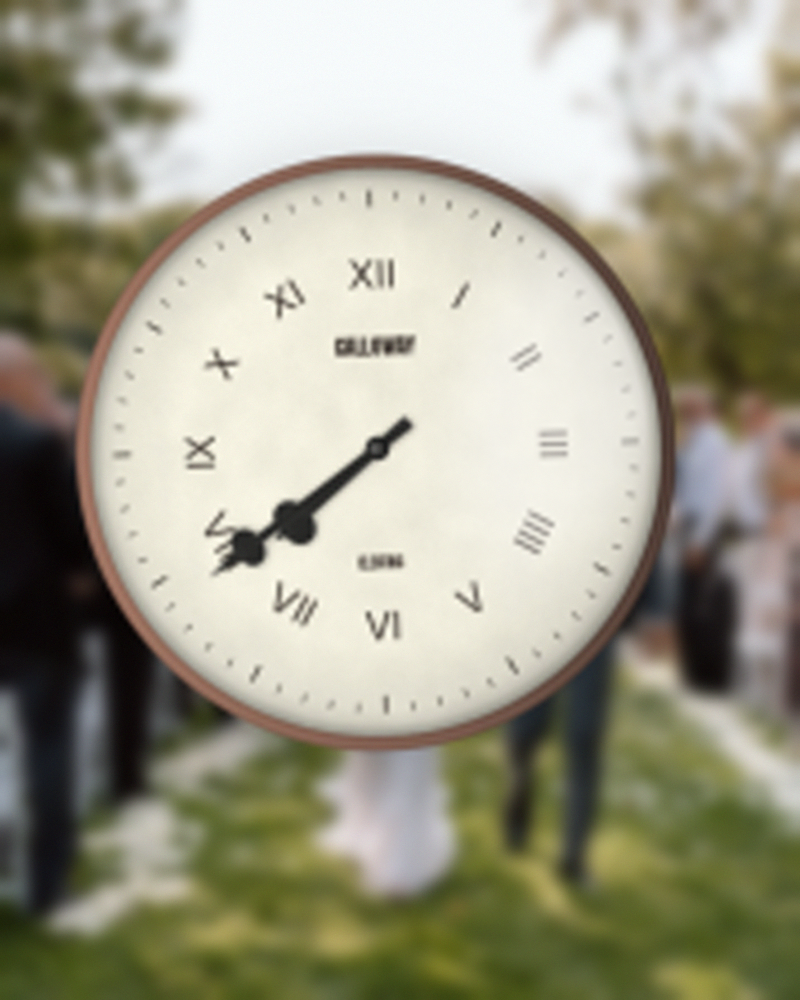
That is 7h39
